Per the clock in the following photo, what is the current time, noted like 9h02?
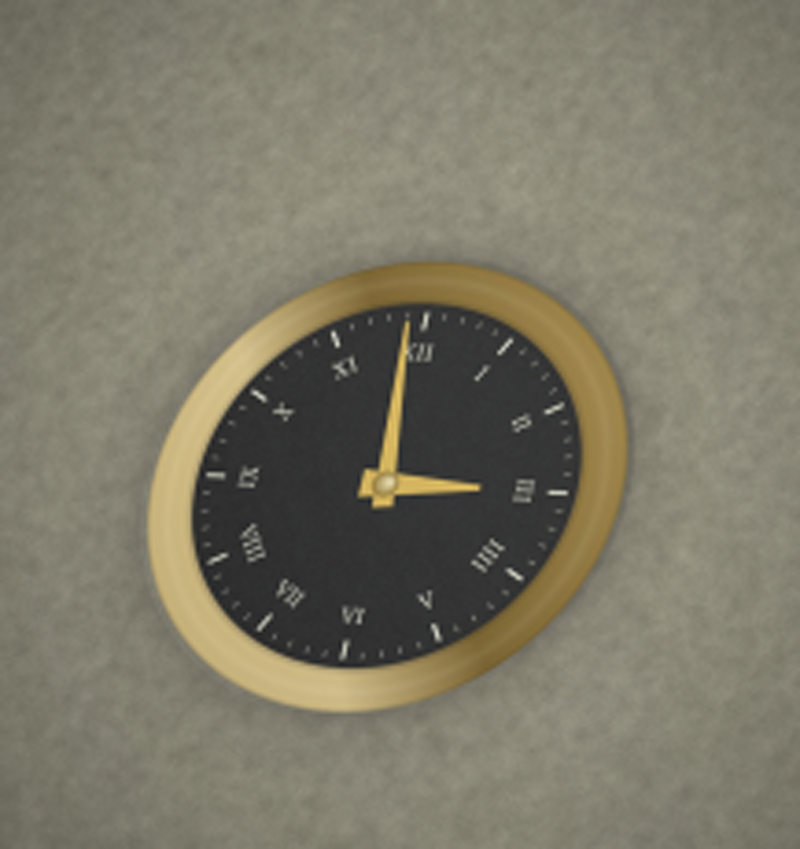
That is 2h59
